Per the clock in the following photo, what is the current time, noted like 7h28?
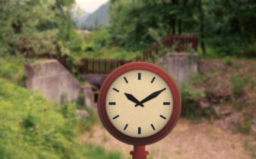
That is 10h10
